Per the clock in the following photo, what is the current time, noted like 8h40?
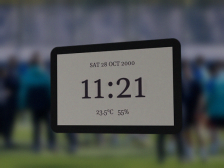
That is 11h21
